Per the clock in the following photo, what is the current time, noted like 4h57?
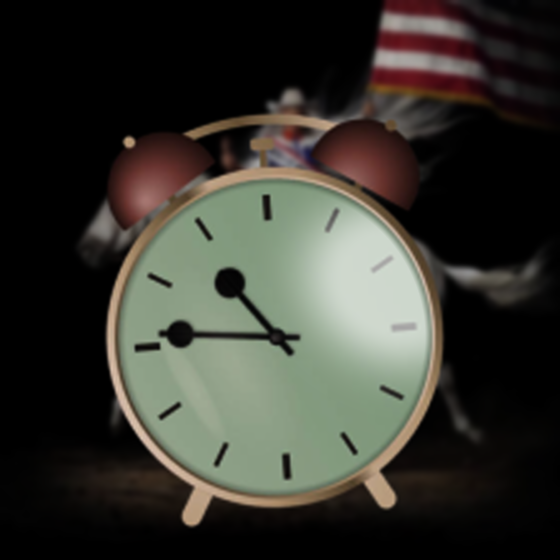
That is 10h46
